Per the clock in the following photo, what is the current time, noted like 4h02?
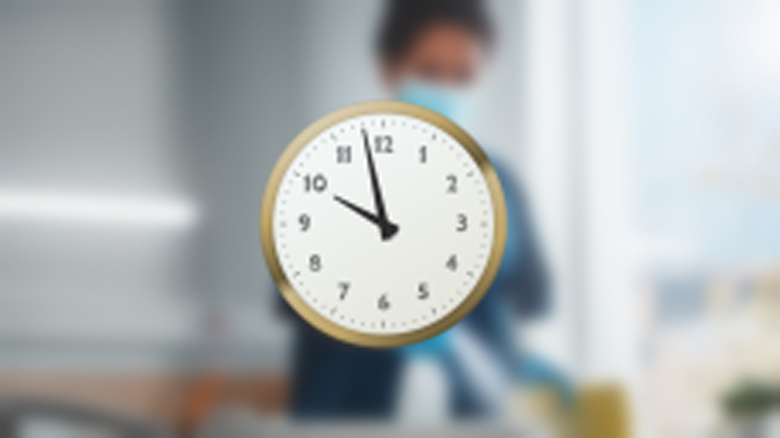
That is 9h58
